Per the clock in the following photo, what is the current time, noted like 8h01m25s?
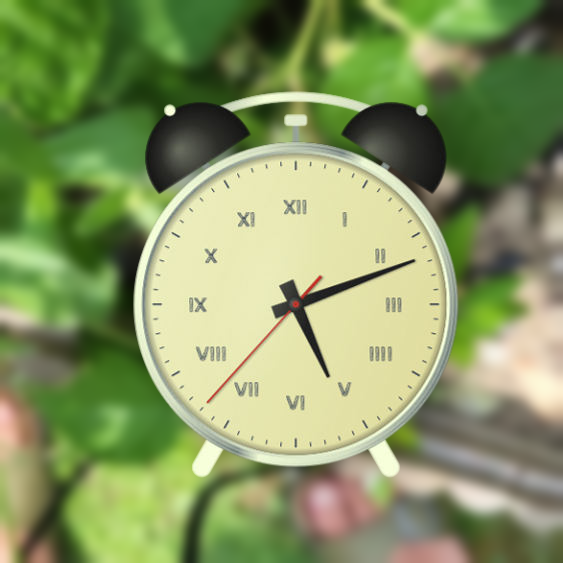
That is 5h11m37s
